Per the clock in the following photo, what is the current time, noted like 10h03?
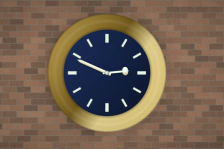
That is 2h49
